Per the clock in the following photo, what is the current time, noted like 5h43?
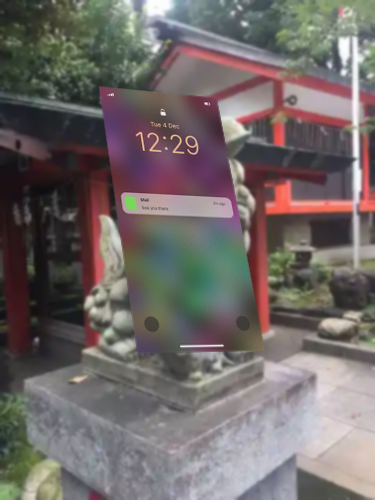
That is 12h29
